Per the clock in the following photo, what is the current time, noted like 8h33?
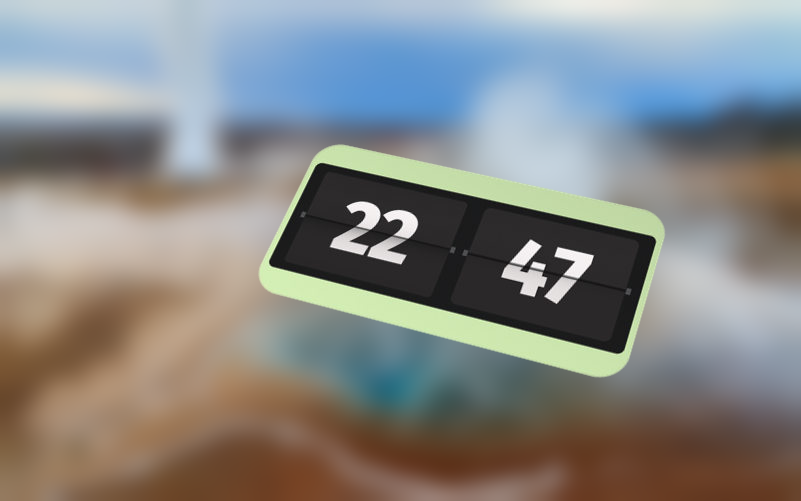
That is 22h47
